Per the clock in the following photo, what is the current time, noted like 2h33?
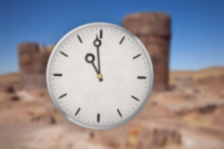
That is 10h59
